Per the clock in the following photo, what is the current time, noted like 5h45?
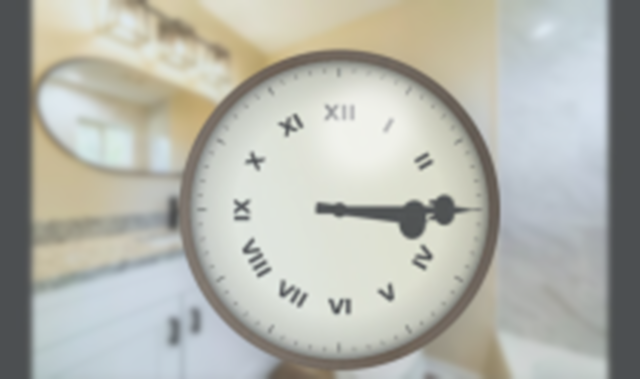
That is 3h15
